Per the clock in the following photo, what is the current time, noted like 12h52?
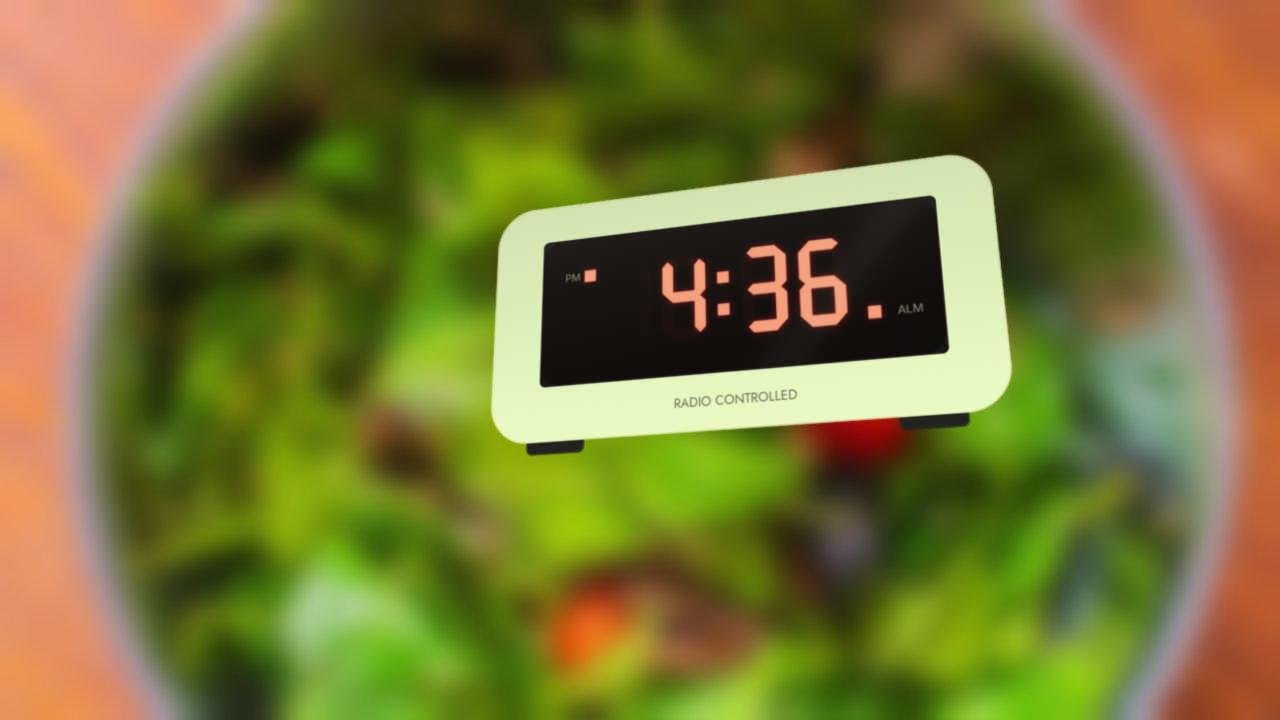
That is 4h36
